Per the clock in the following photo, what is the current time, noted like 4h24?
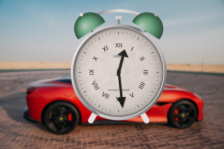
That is 12h29
